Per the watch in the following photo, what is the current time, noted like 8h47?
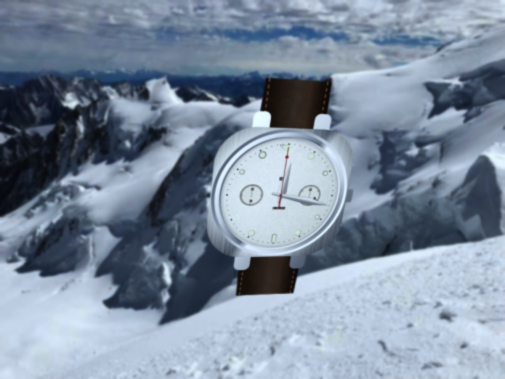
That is 12h17
